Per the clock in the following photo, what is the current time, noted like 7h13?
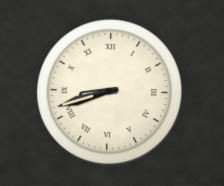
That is 8h42
